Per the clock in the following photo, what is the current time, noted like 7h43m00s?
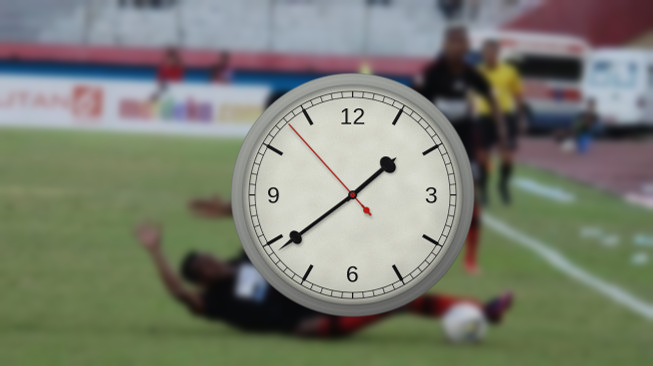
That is 1h38m53s
